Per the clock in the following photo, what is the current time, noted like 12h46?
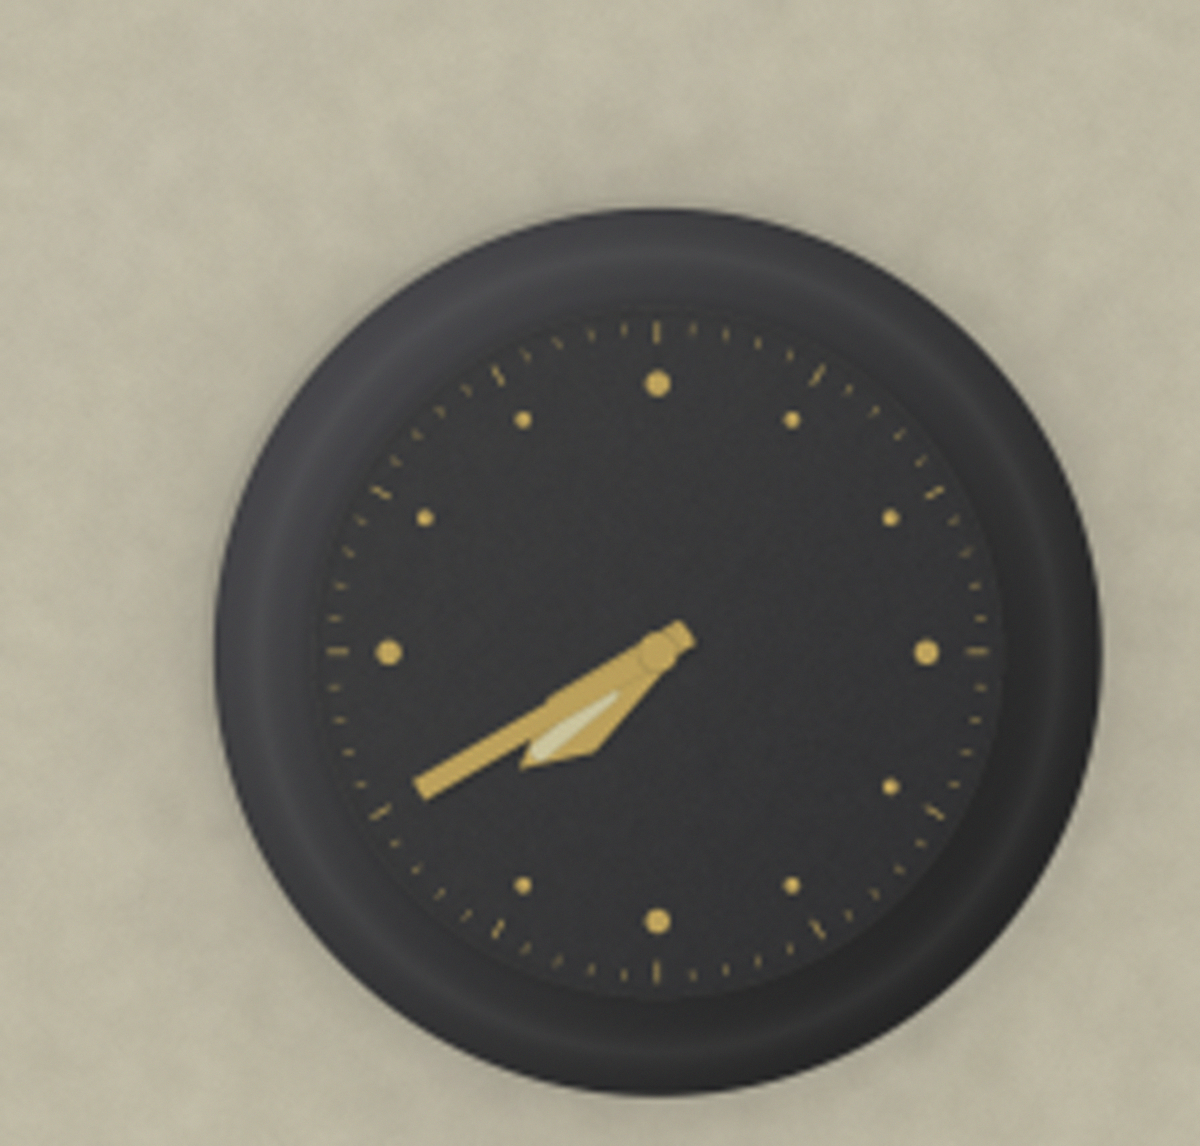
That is 7h40
